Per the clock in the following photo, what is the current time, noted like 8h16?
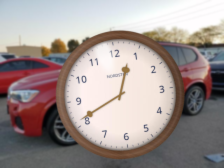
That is 12h41
